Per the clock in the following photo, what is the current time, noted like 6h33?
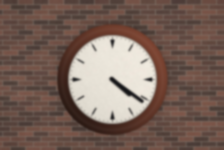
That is 4h21
